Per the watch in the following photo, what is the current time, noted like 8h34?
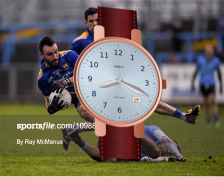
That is 8h19
